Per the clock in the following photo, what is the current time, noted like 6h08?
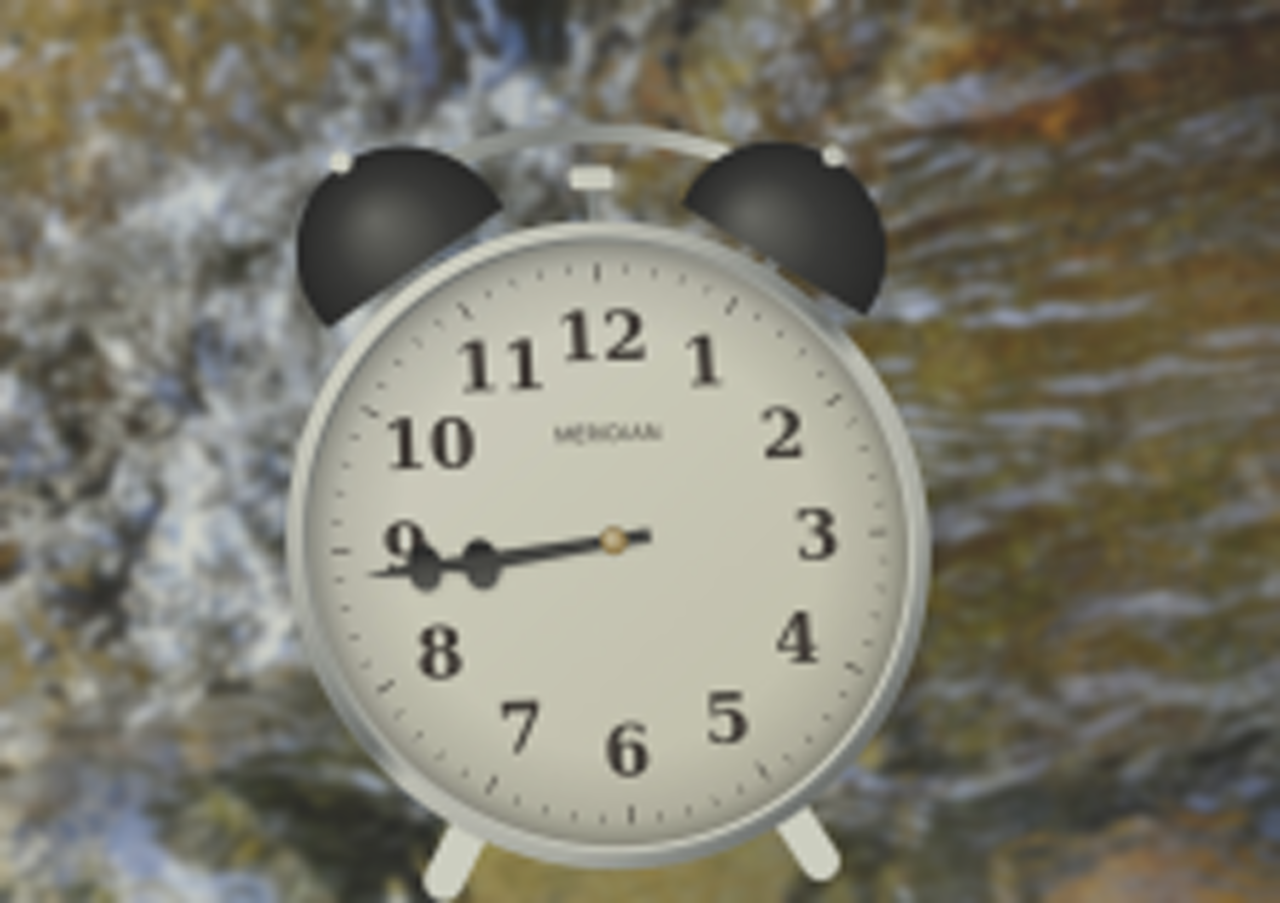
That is 8h44
